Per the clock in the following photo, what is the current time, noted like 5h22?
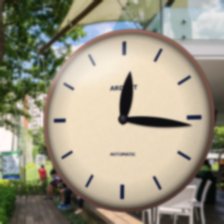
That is 12h16
